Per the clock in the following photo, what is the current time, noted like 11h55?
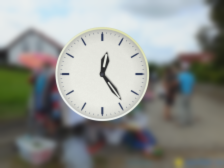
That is 12h24
